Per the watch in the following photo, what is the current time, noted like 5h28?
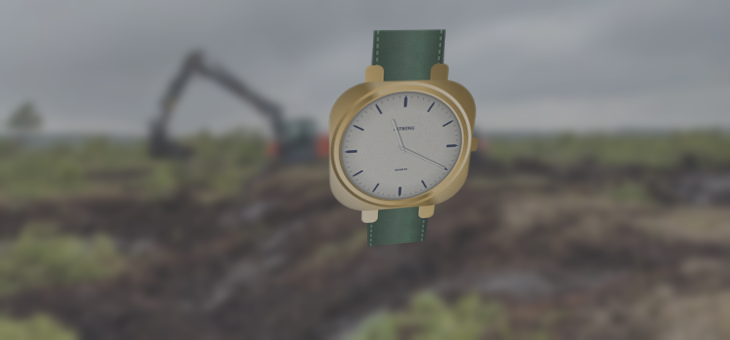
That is 11h20
